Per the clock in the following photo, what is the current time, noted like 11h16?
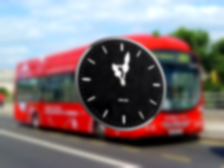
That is 11h02
